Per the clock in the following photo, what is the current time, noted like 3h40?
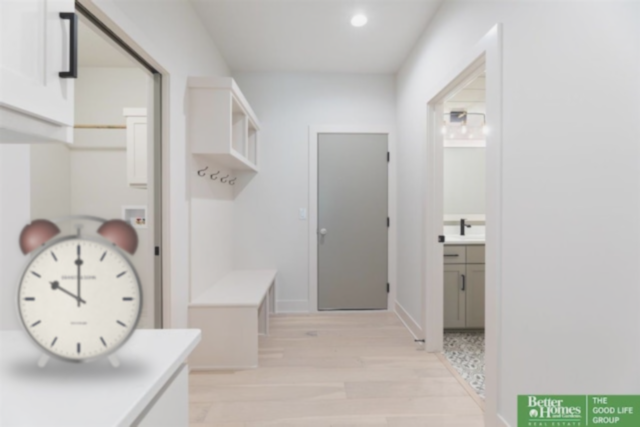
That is 10h00
